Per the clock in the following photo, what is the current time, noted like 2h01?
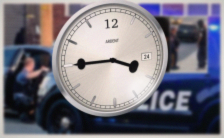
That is 3h45
